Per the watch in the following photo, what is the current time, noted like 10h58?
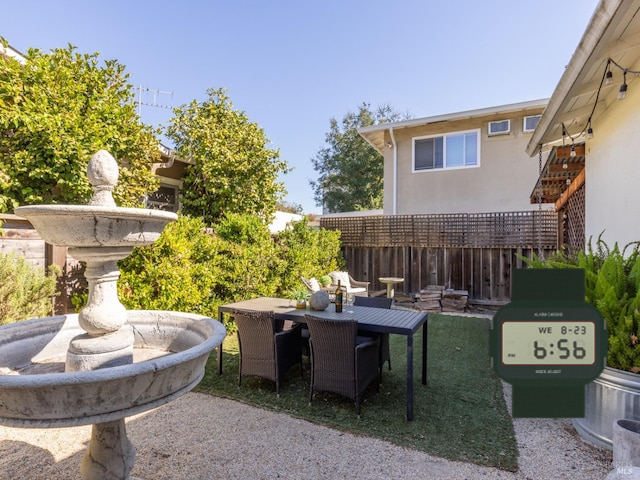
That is 6h56
